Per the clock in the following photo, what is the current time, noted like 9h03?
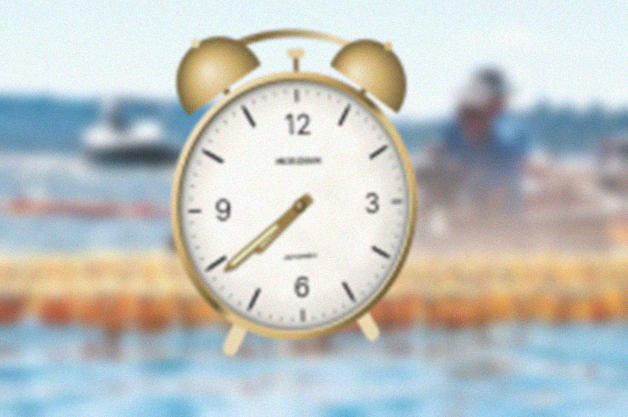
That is 7h39
